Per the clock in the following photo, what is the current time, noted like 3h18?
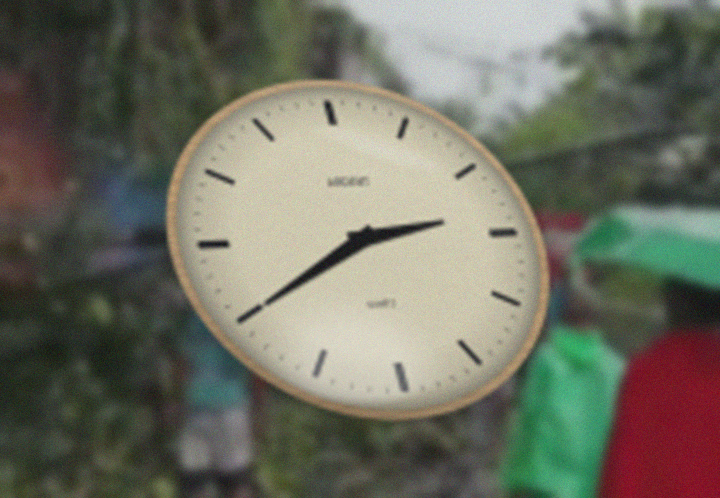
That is 2h40
